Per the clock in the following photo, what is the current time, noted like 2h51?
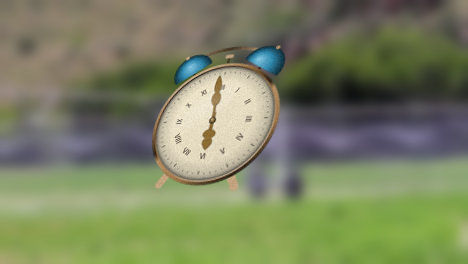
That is 5h59
